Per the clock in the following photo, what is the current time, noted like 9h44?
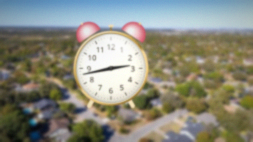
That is 2h43
